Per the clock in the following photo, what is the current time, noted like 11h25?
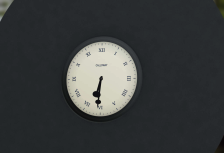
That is 6h31
